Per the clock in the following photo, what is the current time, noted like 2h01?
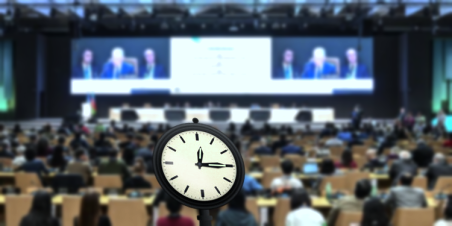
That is 12h15
